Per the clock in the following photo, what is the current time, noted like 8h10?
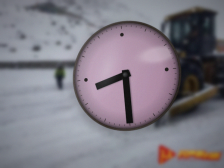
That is 8h30
